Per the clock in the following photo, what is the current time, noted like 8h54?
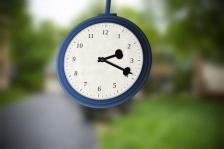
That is 2h19
